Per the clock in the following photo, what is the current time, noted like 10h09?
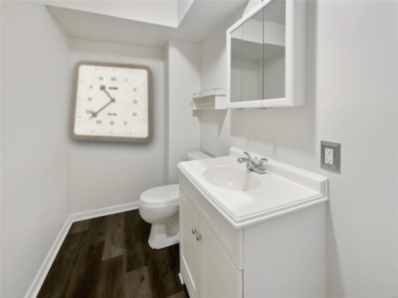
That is 10h38
